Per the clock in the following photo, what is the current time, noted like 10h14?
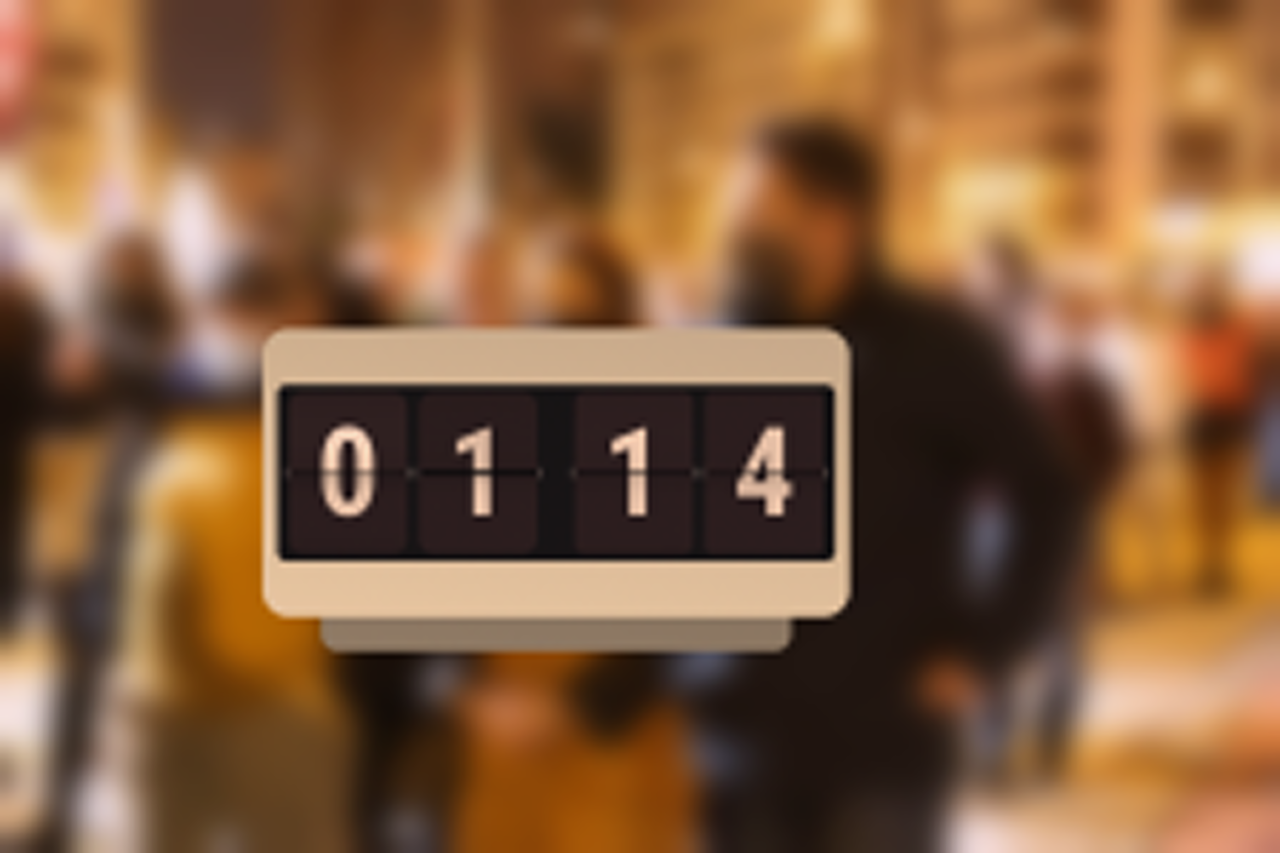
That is 1h14
